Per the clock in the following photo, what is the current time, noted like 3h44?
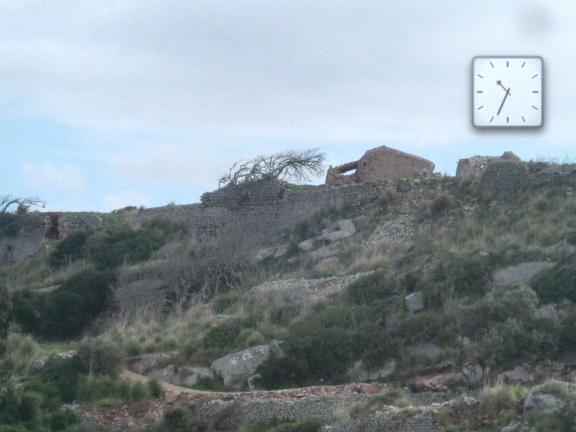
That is 10h34
